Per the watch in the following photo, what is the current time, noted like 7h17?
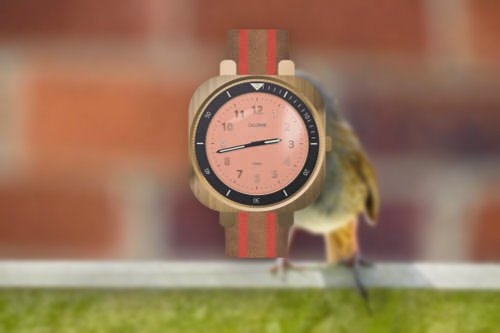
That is 2h43
